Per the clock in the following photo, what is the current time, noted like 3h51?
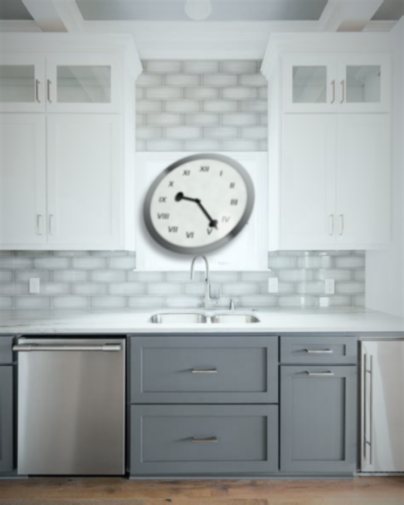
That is 9h23
